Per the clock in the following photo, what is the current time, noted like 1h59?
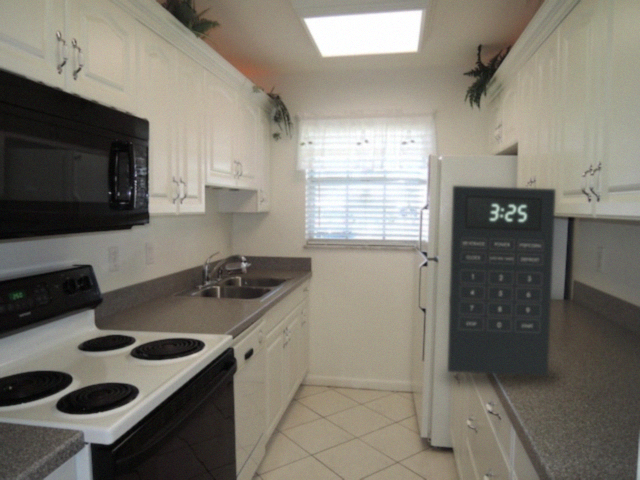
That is 3h25
